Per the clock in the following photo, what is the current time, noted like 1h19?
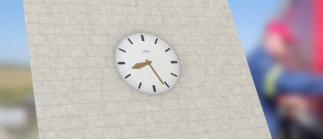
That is 8h26
